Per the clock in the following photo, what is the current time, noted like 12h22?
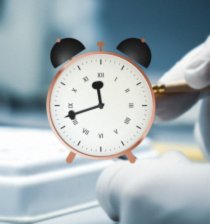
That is 11h42
